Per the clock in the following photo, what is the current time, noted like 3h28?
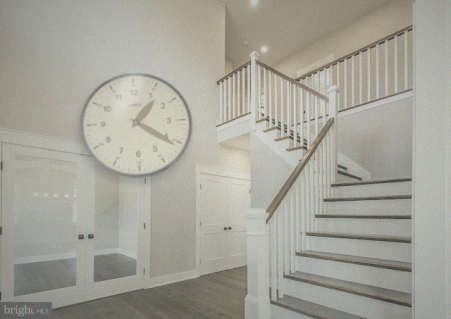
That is 1h21
